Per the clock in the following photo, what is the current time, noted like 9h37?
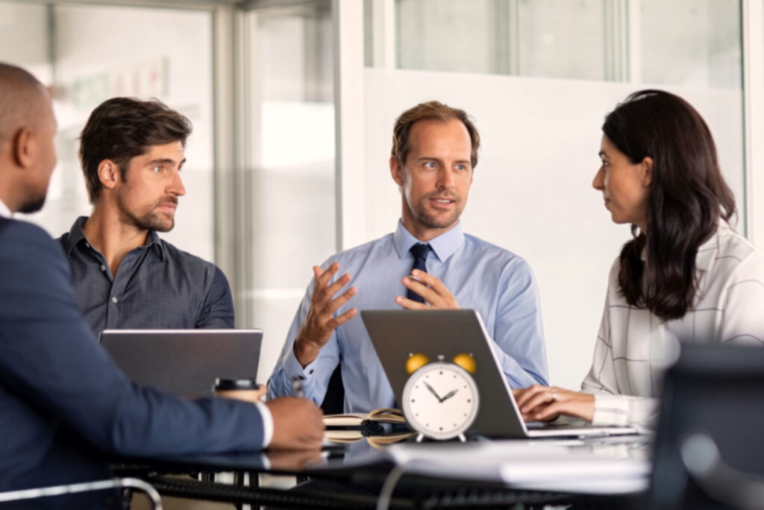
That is 1h53
